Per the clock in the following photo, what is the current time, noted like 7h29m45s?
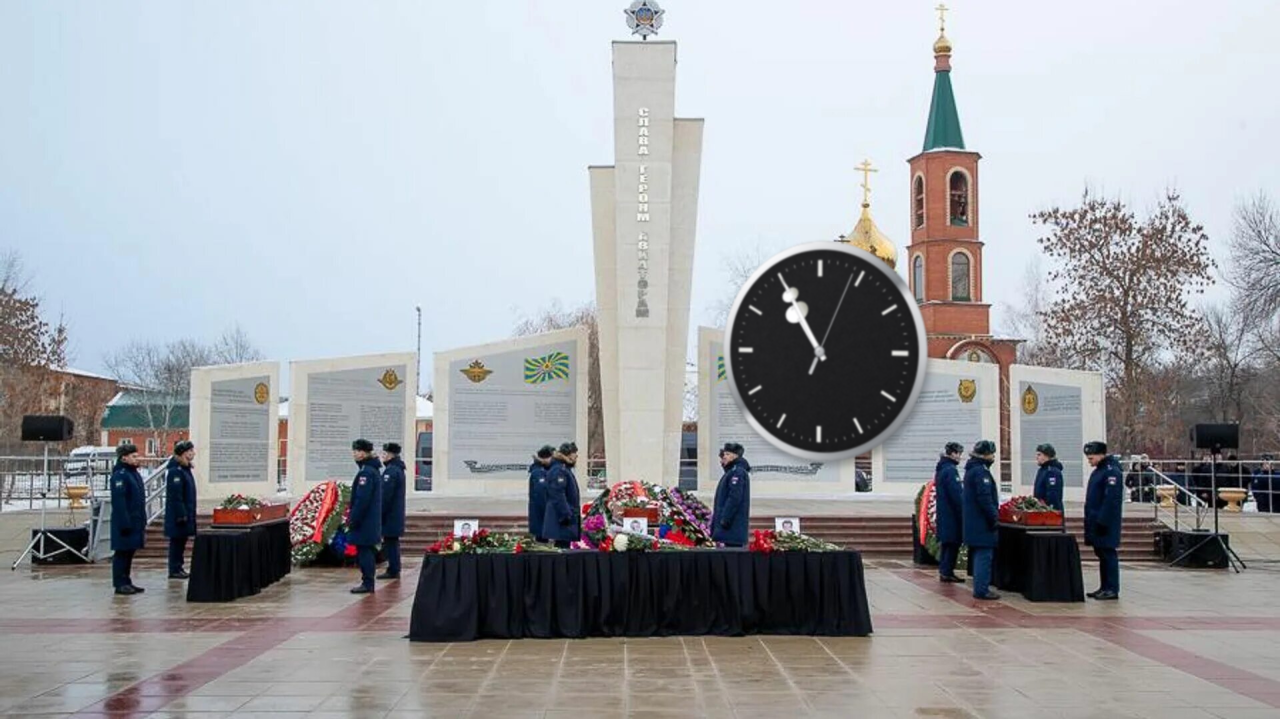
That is 10h55m04s
